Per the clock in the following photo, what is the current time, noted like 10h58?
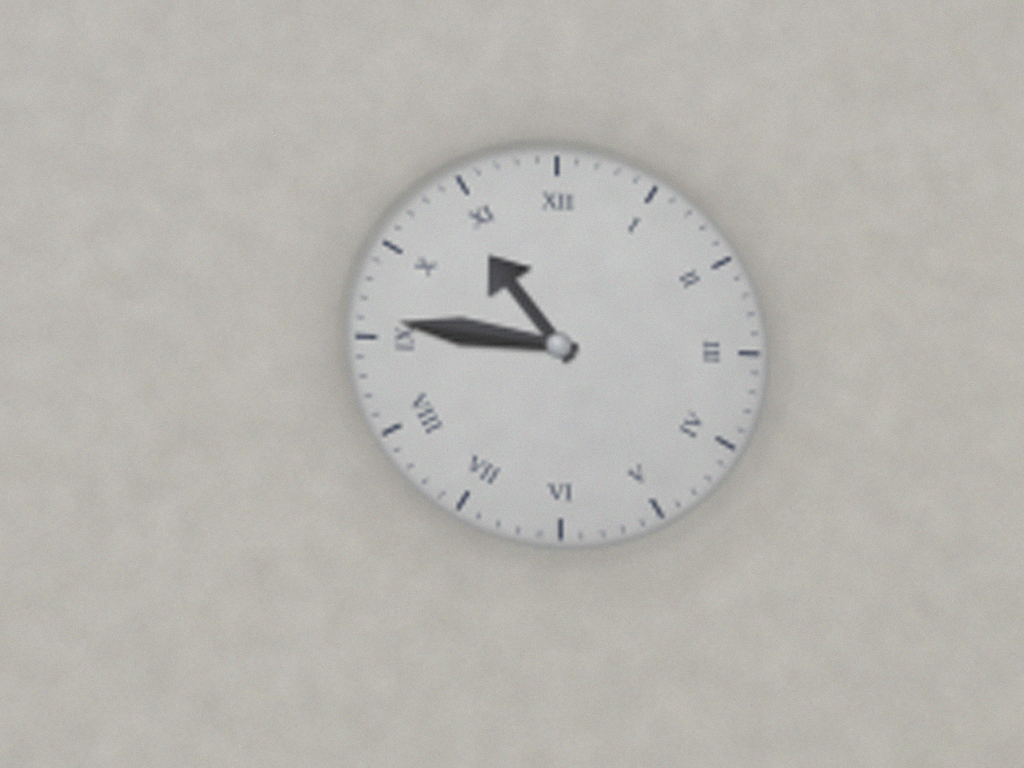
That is 10h46
